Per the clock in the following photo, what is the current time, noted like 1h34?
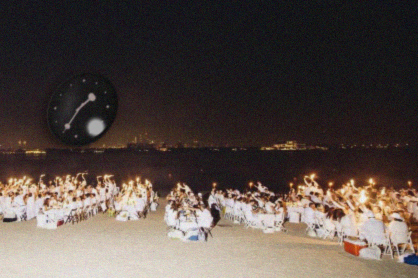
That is 1h35
